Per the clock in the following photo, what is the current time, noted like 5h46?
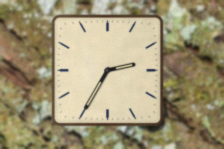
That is 2h35
